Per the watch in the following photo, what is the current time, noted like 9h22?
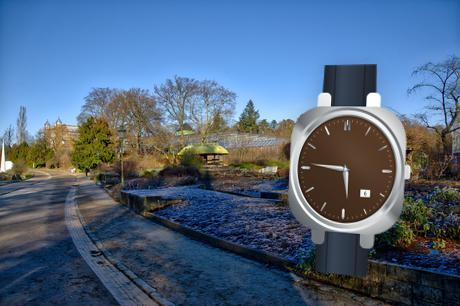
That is 5h46
